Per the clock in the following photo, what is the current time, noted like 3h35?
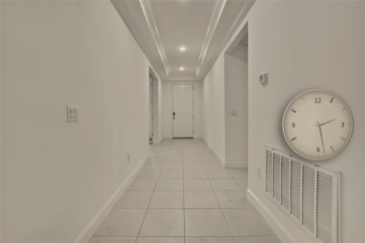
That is 2h28
